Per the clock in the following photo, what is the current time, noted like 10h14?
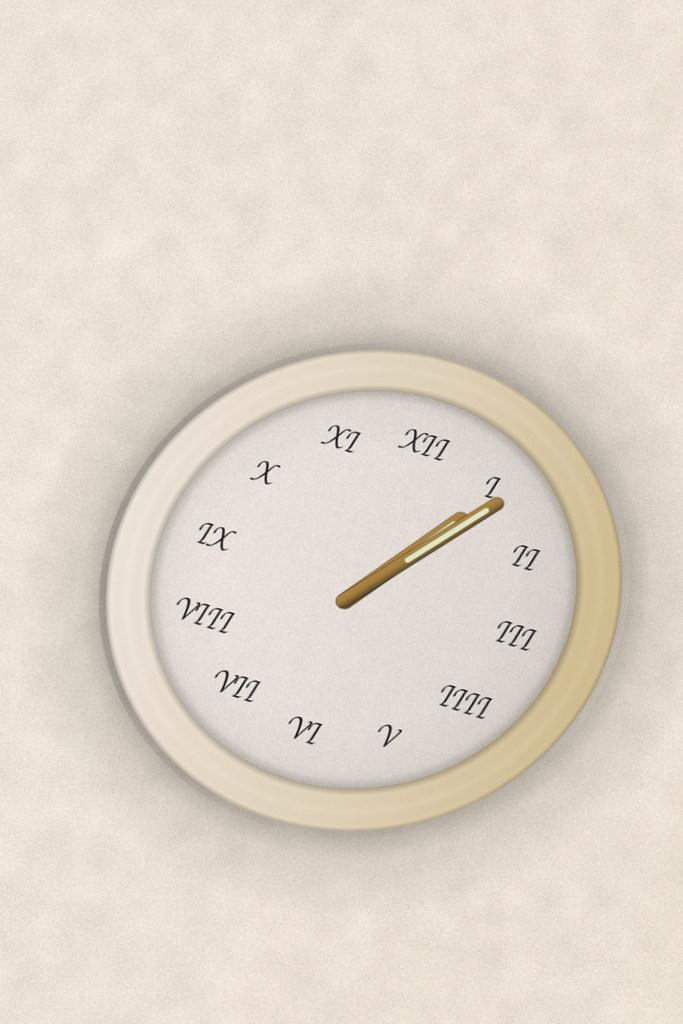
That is 1h06
